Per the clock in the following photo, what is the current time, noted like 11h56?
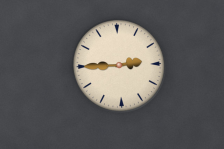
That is 2h45
